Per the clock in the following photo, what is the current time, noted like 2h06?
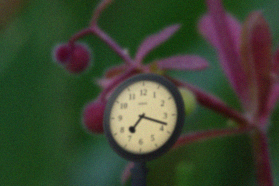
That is 7h18
